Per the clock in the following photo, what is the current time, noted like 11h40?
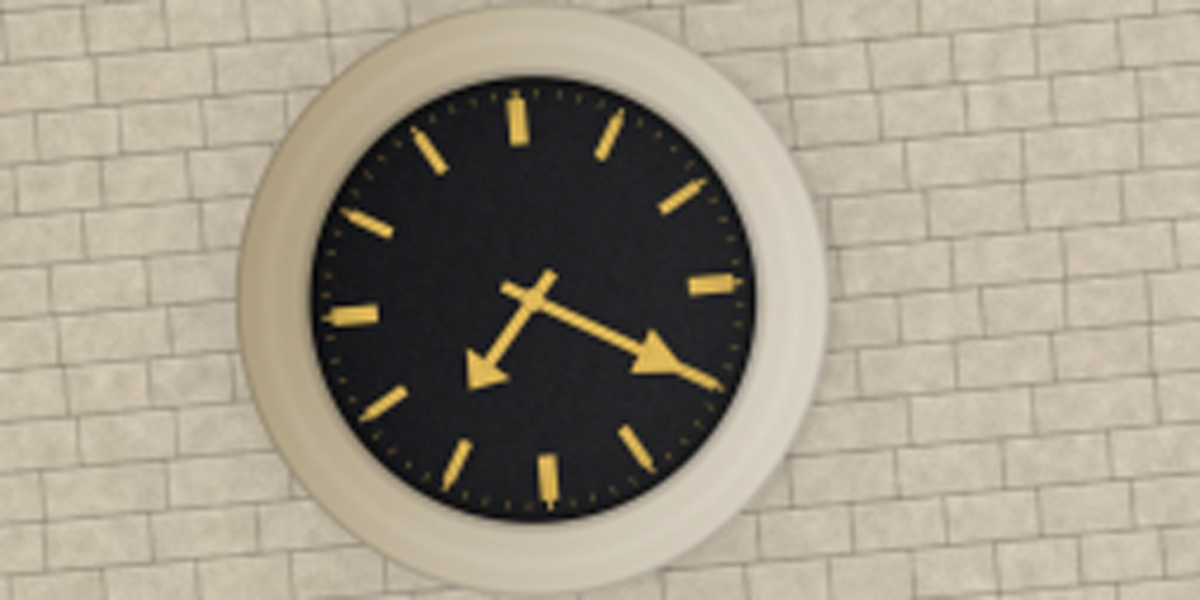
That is 7h20
